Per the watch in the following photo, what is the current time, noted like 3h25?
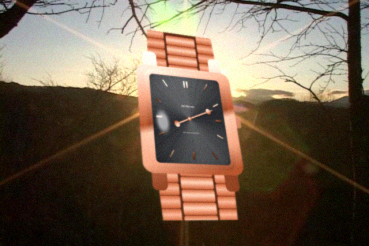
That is 8h11
